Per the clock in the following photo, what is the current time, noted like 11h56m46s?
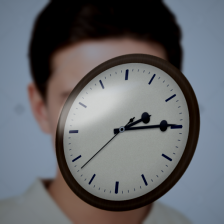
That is 2h14m38s
